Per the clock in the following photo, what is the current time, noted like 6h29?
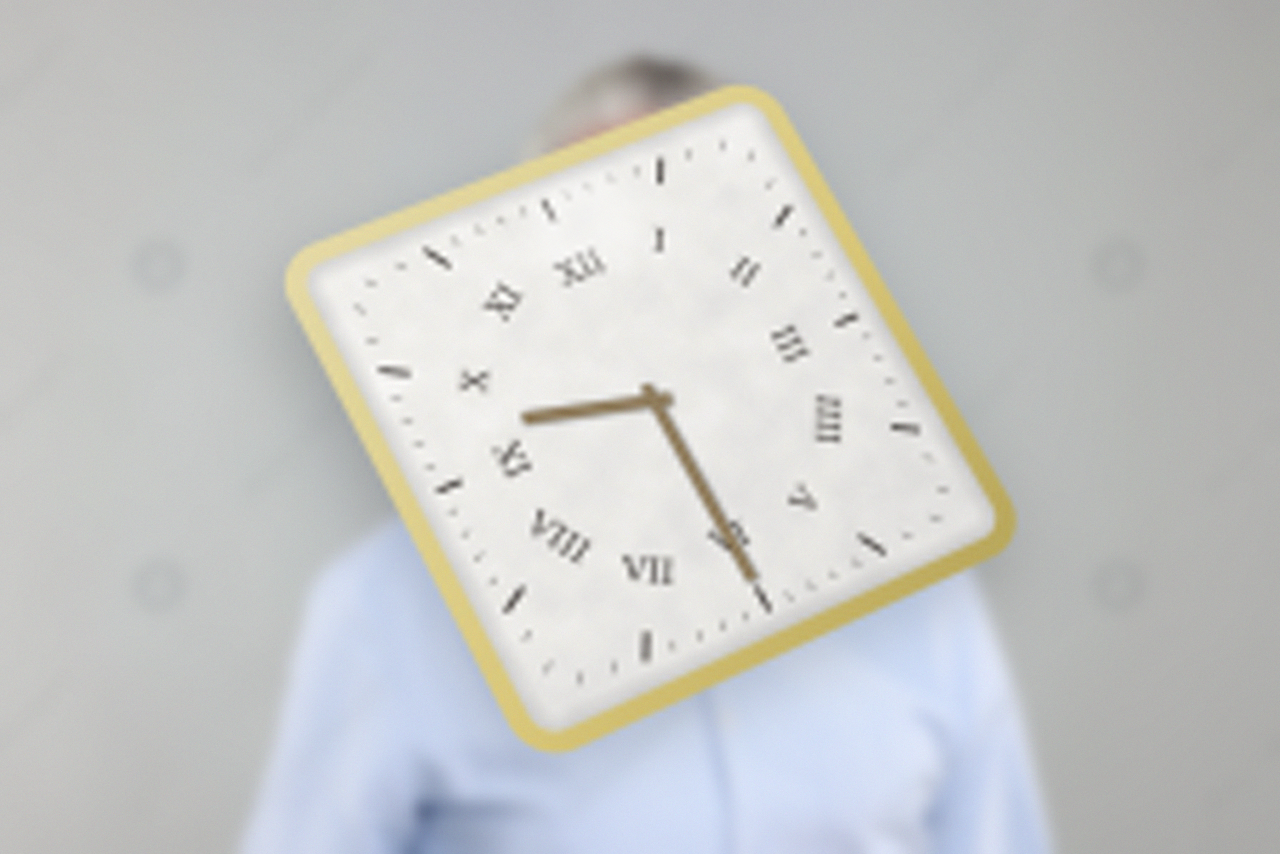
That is 9h30
